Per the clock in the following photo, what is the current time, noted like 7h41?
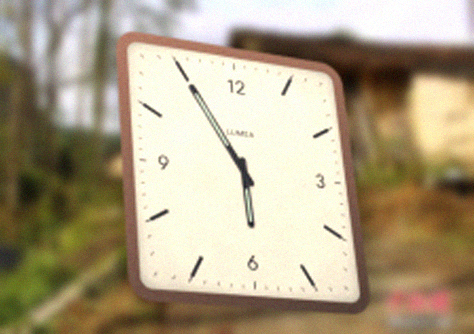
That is 5h55
